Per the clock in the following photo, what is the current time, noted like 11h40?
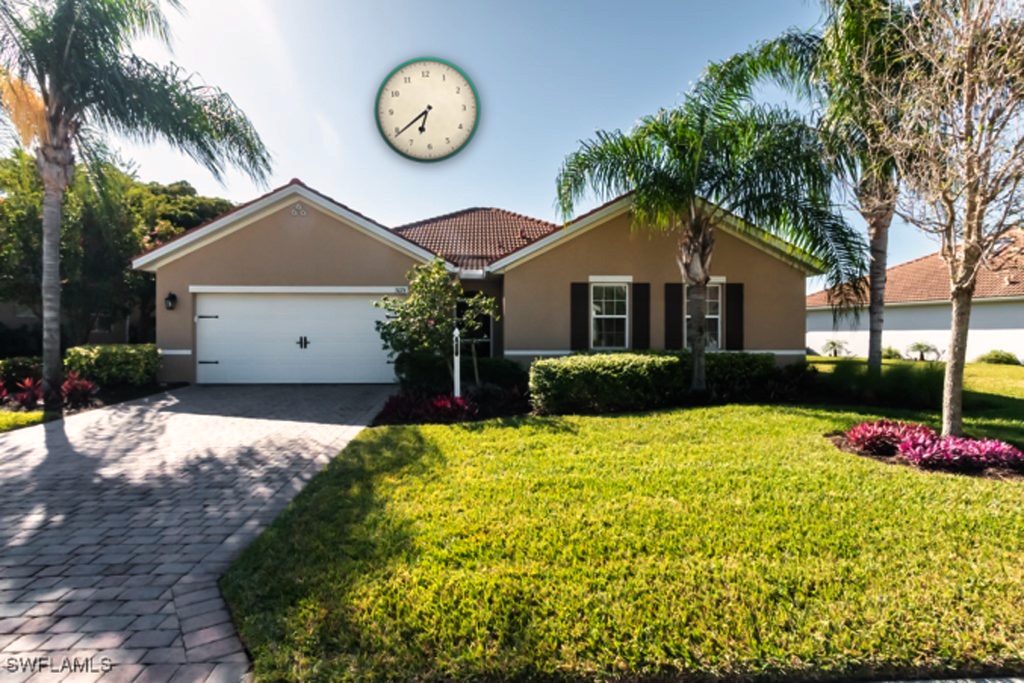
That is 6h39
